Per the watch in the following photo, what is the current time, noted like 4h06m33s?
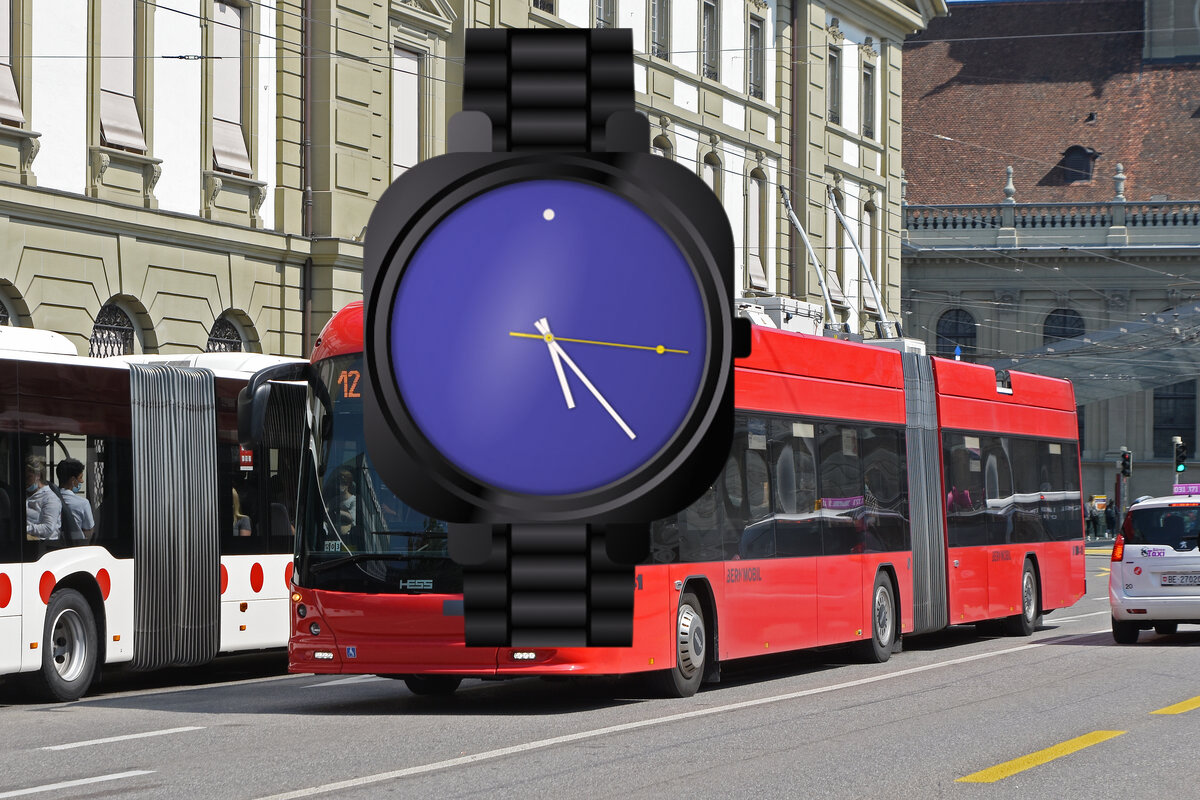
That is 5h23m16s
